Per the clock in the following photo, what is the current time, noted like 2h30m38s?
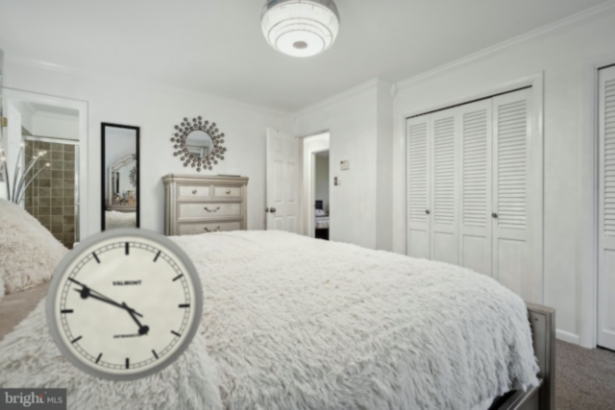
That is 4h48m50s
